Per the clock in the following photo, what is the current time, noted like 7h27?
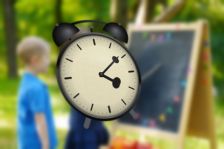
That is 4h09
